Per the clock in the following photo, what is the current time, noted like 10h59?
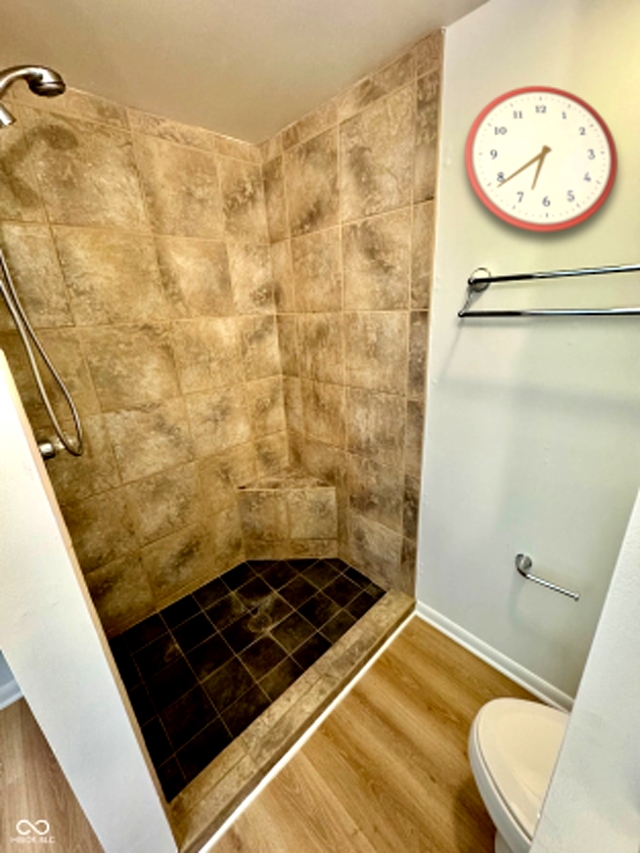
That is 6h39
